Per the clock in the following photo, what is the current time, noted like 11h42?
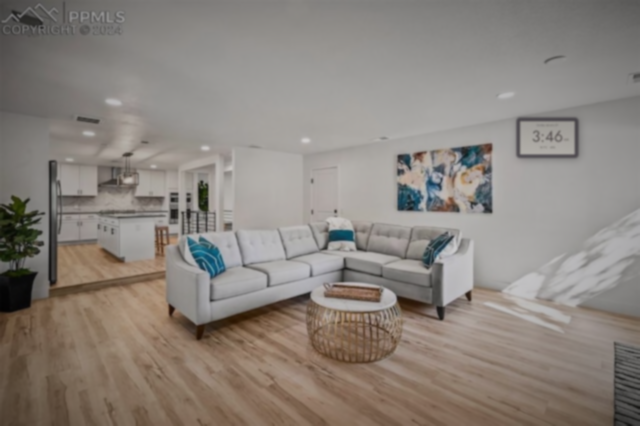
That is 3h46
